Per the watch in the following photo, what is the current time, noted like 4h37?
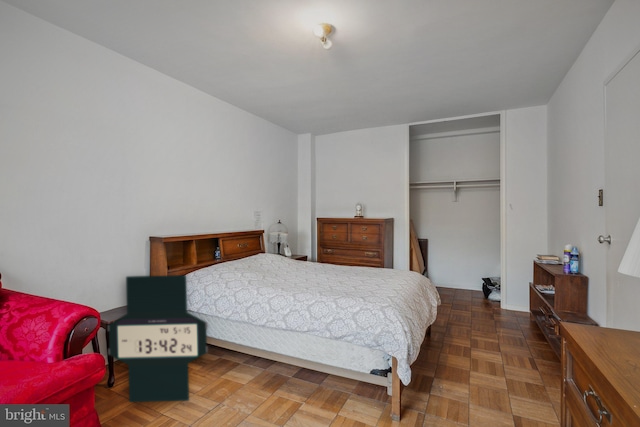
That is 13h42
